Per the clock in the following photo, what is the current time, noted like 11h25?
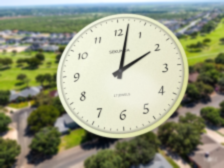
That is 2h02
